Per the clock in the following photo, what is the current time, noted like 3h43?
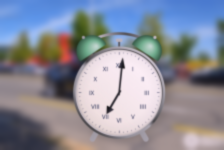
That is 7h01
